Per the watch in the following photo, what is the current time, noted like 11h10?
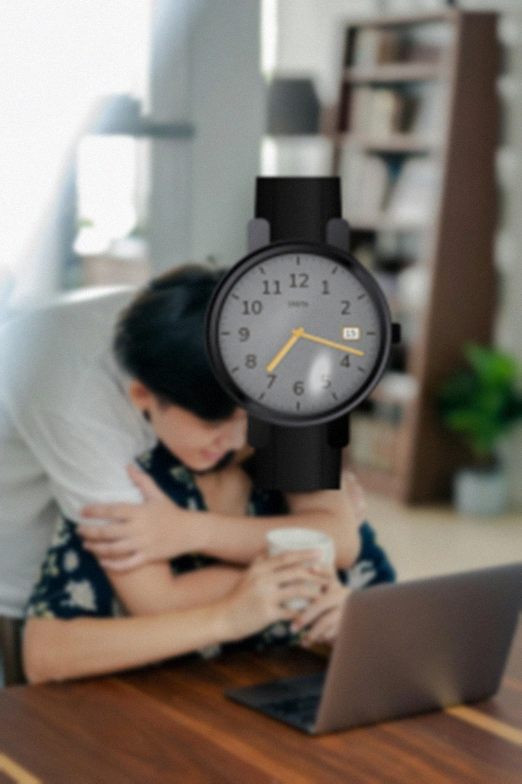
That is 7h18
